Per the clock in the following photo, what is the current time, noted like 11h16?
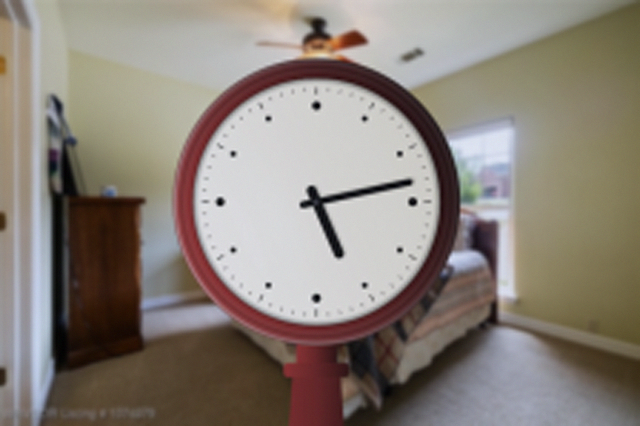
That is 5h13
